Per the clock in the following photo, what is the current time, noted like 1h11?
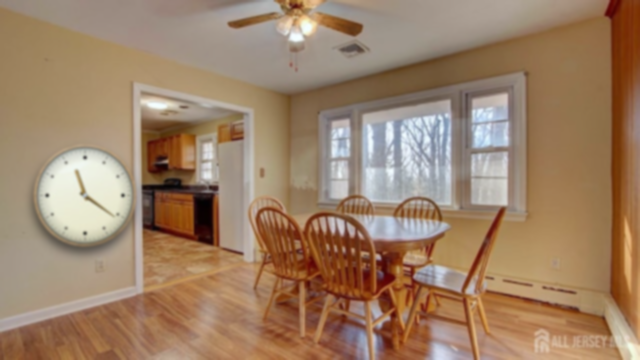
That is 11h21
